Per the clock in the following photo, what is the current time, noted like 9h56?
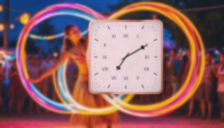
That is 7h10
